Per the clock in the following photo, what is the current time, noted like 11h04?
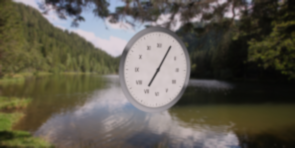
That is 7h05
